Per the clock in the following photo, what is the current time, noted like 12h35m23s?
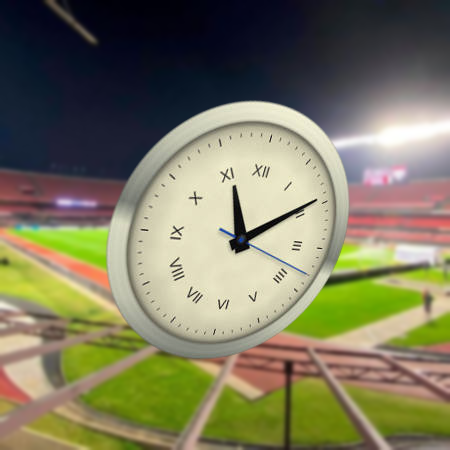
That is 11h09m18s
